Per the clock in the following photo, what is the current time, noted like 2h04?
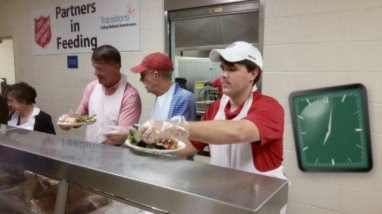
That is 7h02
